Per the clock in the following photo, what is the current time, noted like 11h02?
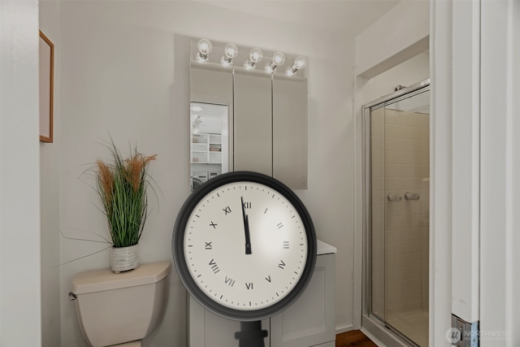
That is 11h59
